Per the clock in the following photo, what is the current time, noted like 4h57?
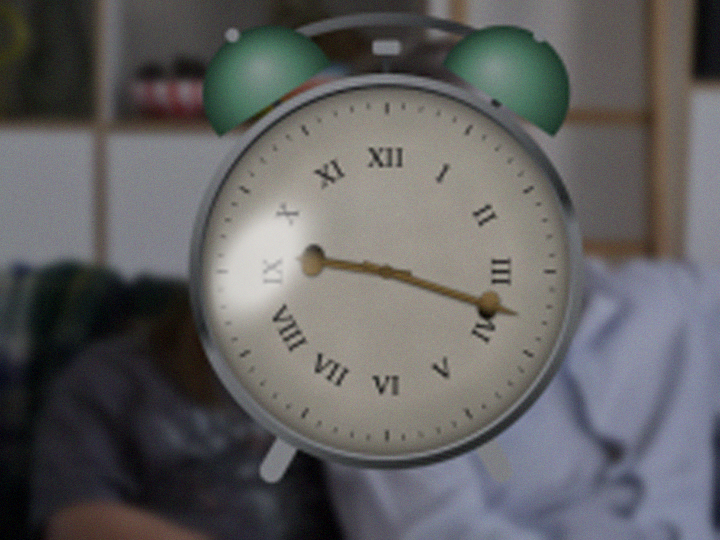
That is 9h18
